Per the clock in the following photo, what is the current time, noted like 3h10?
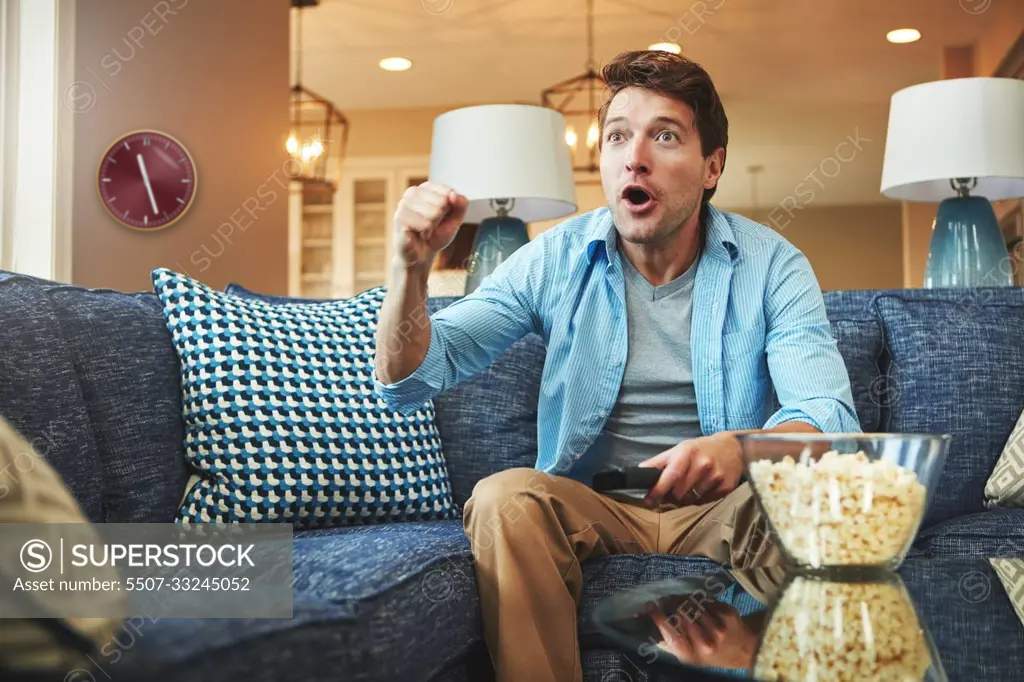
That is 11h27
